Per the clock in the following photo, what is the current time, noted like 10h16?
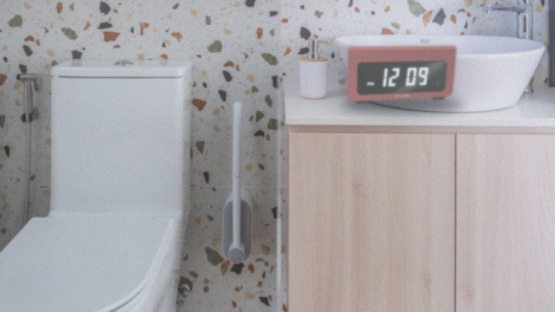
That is 12h09
